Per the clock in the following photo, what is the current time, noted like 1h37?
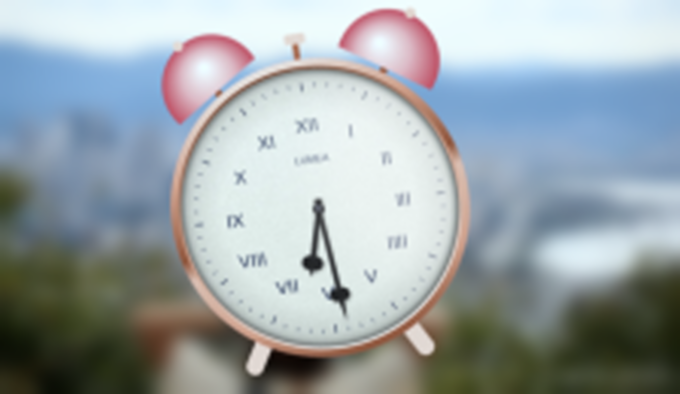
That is 6h29
